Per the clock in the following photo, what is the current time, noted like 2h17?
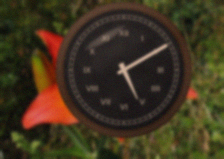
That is 5h10
